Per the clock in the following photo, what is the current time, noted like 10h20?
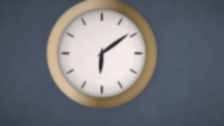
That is 6h09
